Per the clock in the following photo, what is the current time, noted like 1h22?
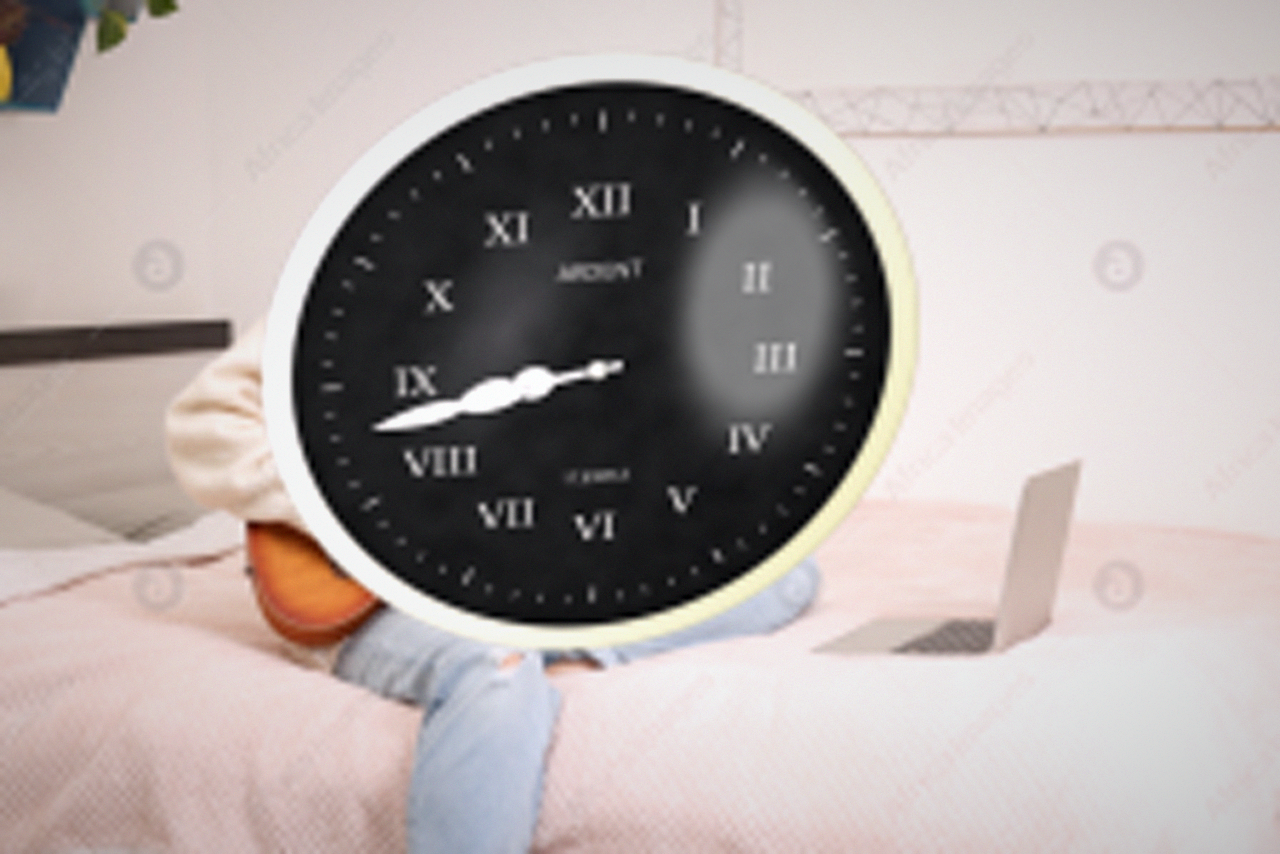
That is 8h43
